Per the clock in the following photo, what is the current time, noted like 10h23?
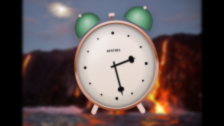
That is 2h28
